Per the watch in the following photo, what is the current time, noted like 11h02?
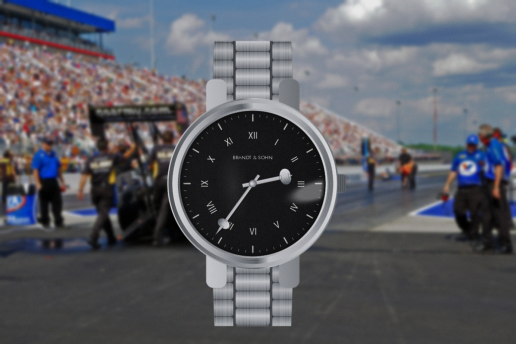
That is 2h36
